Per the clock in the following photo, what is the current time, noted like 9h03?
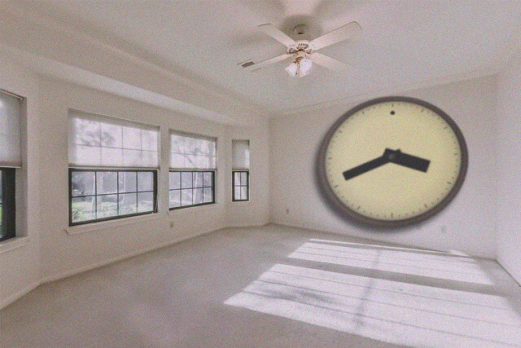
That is 3h41
